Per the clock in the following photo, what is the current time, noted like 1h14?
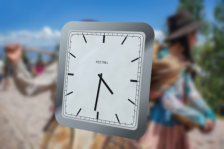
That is 4h31
